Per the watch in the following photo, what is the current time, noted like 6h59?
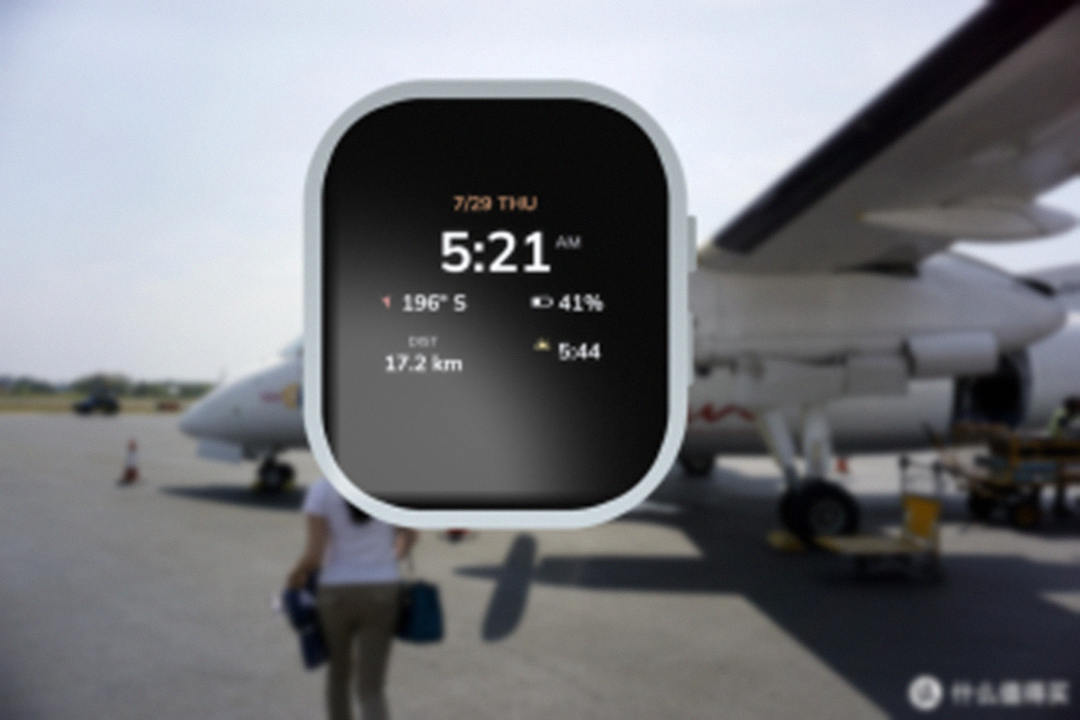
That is 5h21
